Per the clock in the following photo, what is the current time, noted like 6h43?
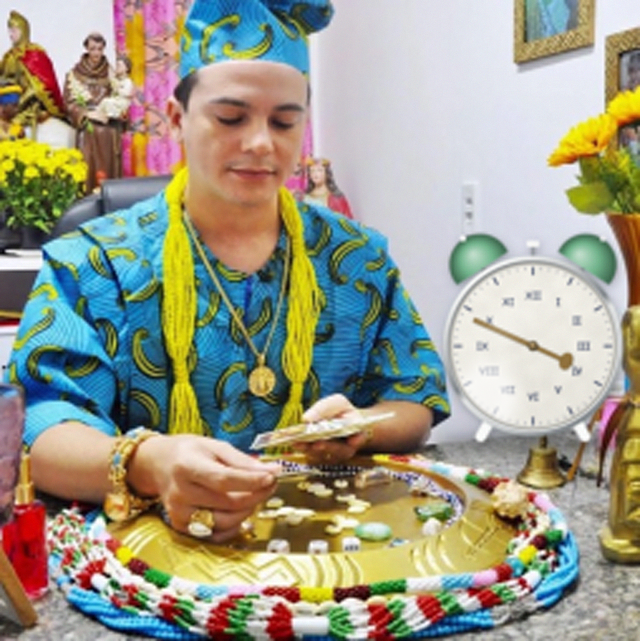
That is 3h49
